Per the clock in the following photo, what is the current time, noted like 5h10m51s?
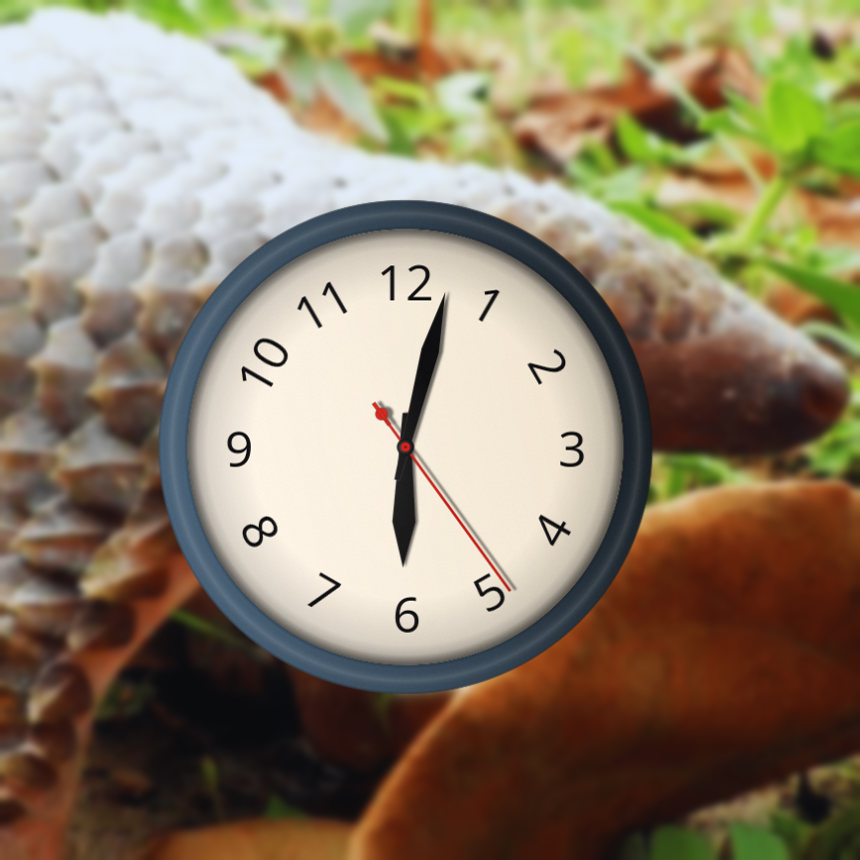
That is 6h02m24s
